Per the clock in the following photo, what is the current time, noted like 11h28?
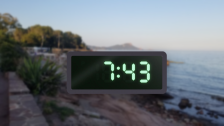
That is 7h43
